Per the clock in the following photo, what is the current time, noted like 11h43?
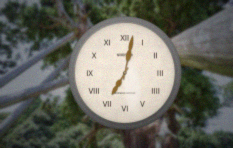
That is 7h02
